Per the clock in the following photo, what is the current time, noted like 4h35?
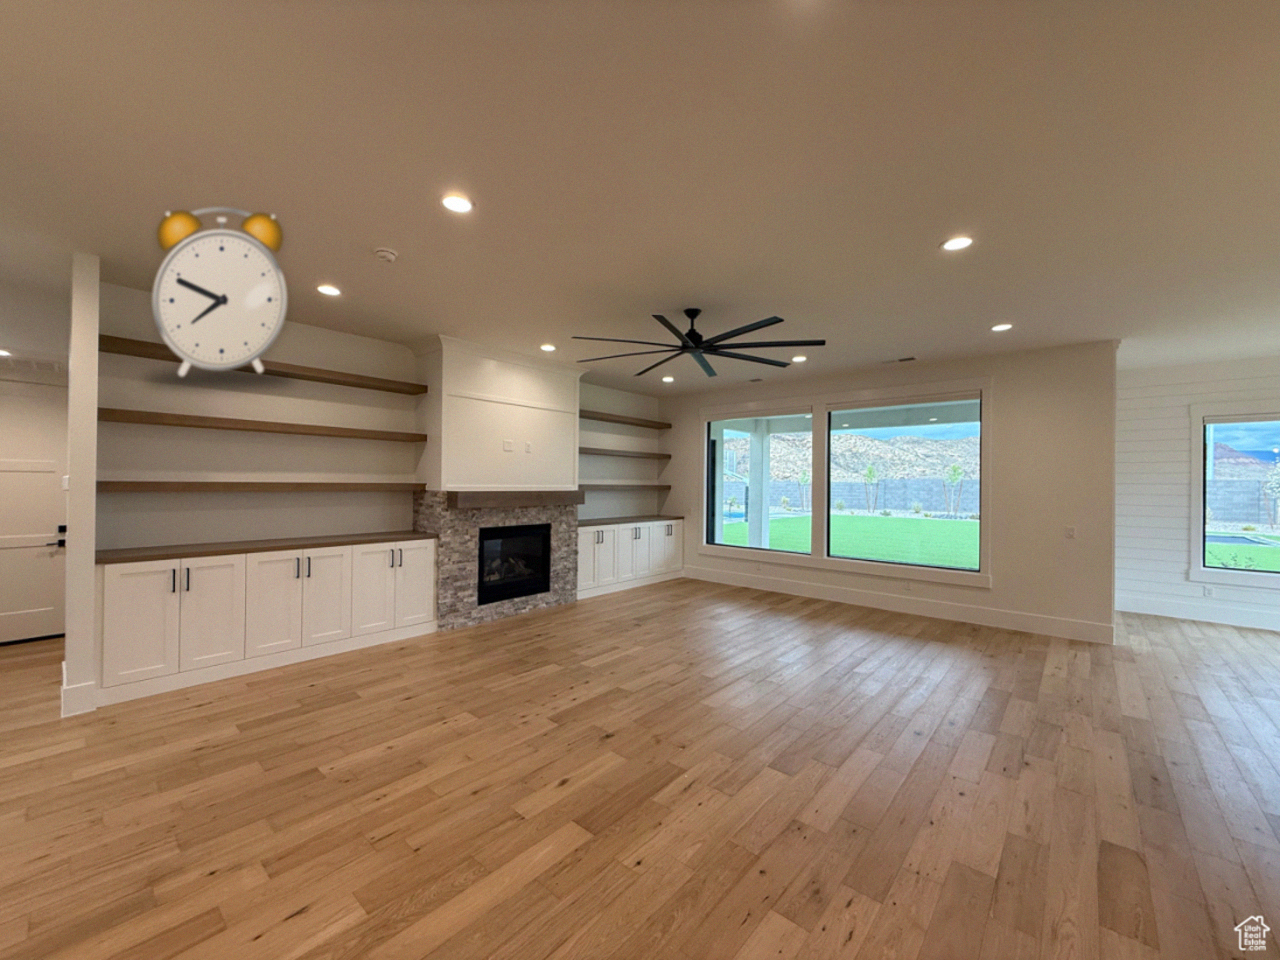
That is 7h49
